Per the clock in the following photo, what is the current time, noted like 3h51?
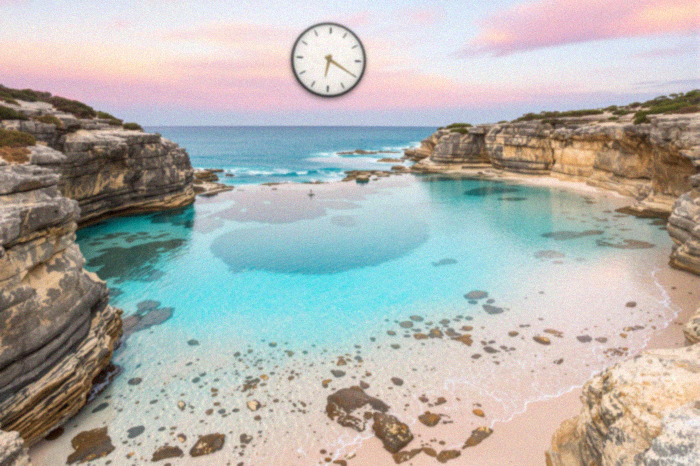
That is 6h20
